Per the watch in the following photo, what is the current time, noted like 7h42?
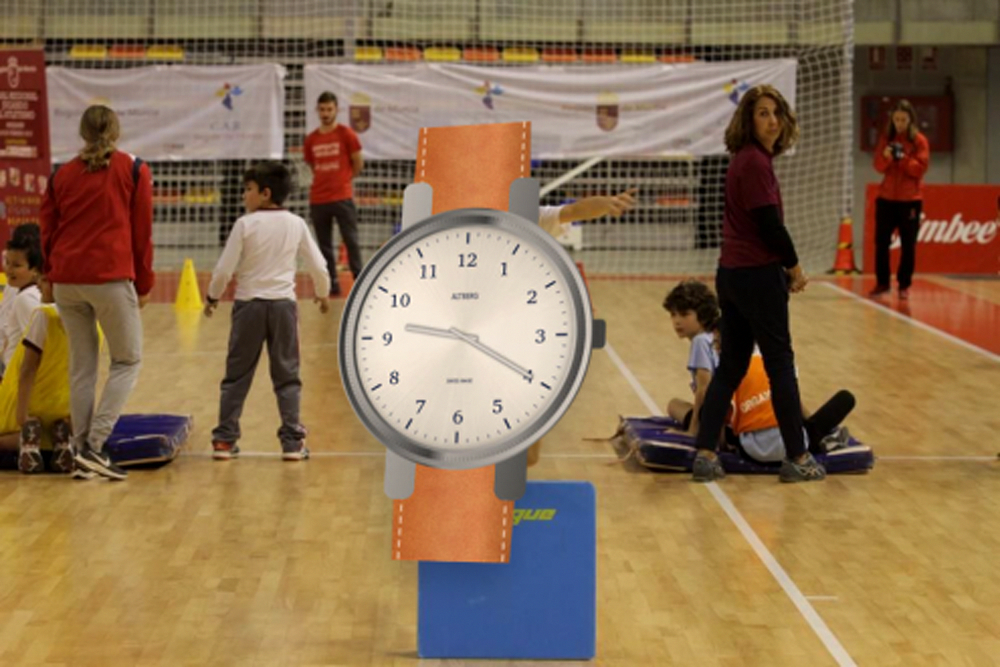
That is 9h20
